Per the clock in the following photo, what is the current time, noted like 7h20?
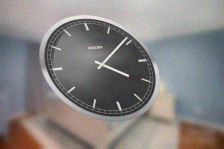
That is 4h09
